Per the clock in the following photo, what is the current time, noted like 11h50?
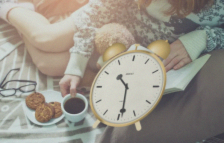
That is 10h29
